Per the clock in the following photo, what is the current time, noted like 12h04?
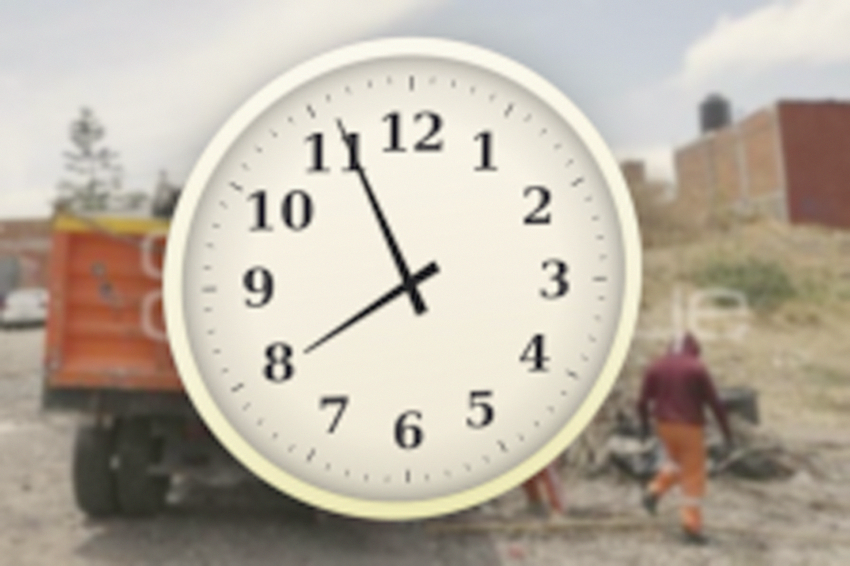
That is 7h56
